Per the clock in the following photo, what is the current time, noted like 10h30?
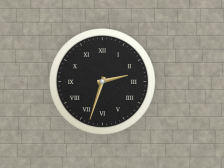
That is 2h33
